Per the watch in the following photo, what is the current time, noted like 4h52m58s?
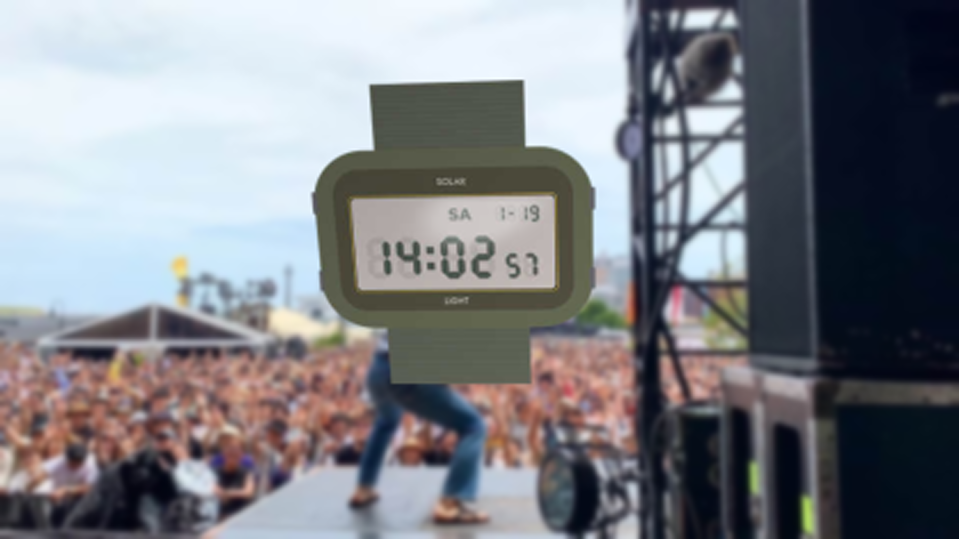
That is 14h02m57s
